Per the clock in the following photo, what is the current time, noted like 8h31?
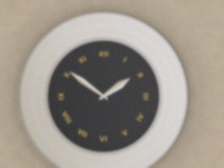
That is 1h51
